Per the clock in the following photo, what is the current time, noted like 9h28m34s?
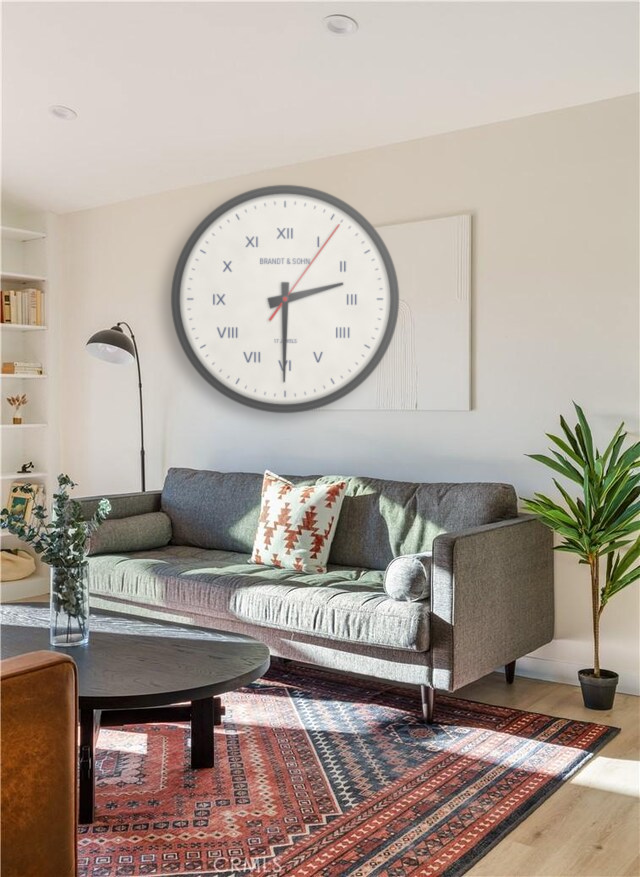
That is 2h30m06s
